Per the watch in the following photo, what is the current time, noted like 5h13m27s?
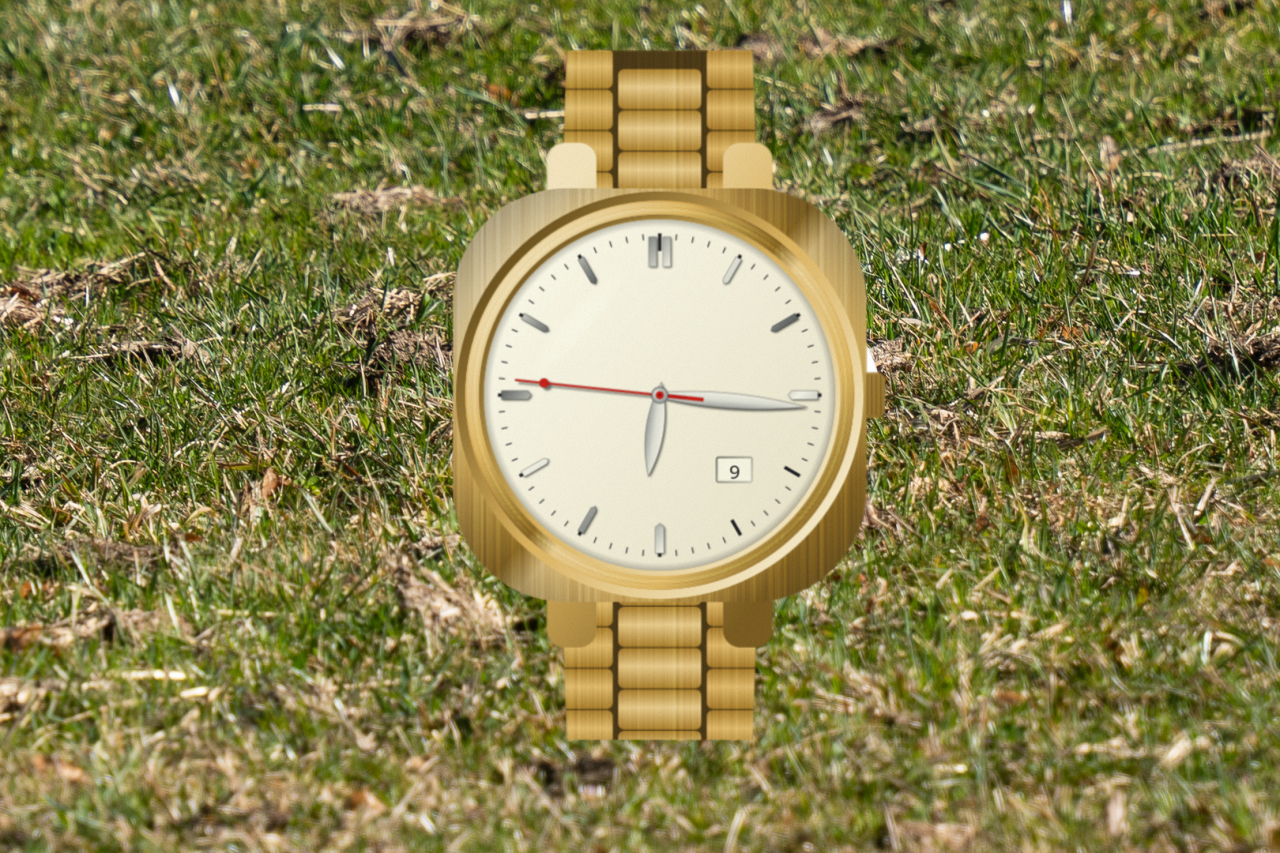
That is 6h15m46s
